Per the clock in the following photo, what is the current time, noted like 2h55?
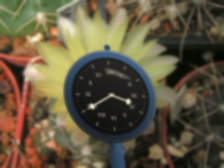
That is 3h40
